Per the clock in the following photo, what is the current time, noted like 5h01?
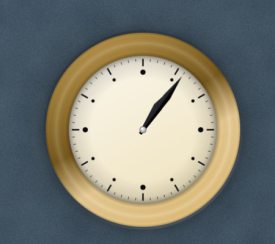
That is 1h06
